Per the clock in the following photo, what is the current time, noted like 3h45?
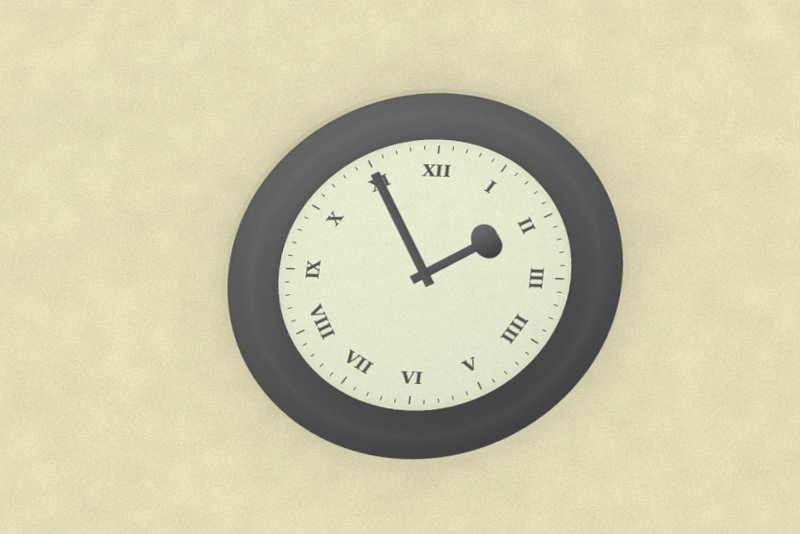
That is 1h55
